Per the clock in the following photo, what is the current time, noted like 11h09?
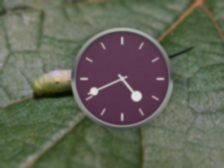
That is 4h41
